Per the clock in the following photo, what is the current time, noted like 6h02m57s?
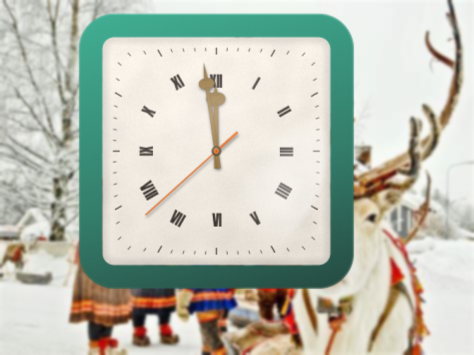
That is 11h58m38s
